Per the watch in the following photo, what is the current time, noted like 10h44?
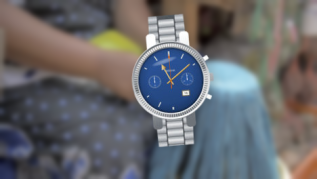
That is 11h09
